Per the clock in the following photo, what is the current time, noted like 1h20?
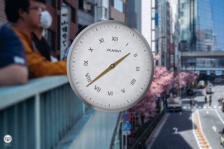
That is 1h38
